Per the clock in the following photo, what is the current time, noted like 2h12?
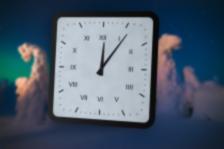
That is 12h06
